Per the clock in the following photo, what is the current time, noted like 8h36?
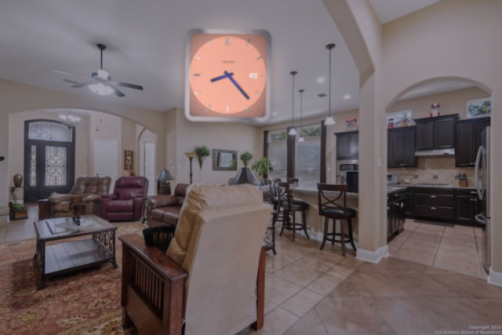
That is 8h23
